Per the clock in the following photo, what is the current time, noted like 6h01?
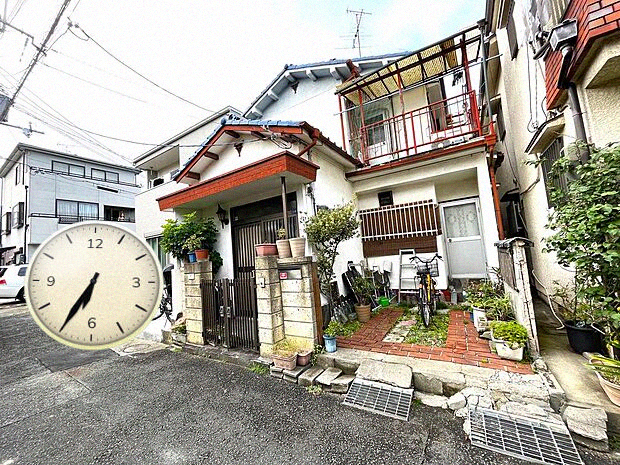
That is 6h35
